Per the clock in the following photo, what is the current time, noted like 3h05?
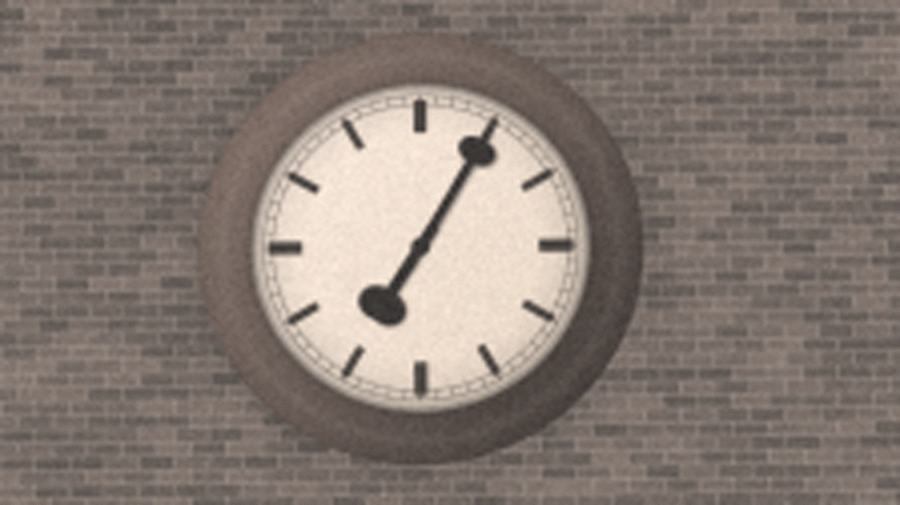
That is 7h05
